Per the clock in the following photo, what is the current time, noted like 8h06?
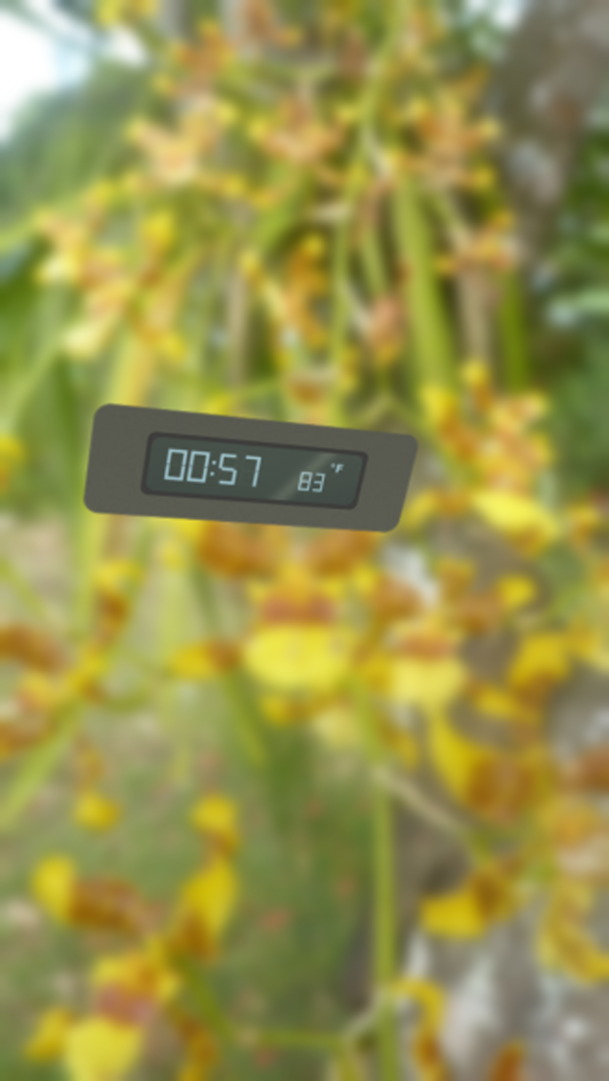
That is 0h57
